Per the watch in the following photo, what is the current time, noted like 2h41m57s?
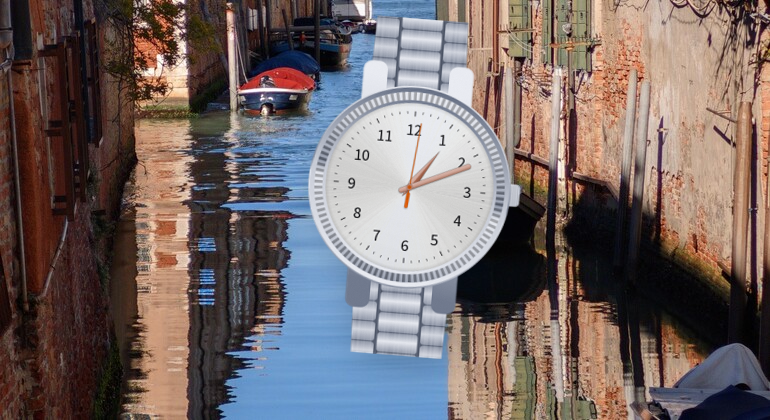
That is 1h11m01s
